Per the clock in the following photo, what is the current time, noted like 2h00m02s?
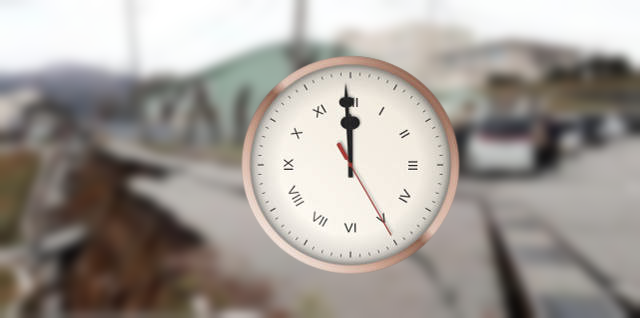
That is 11h59m25s
